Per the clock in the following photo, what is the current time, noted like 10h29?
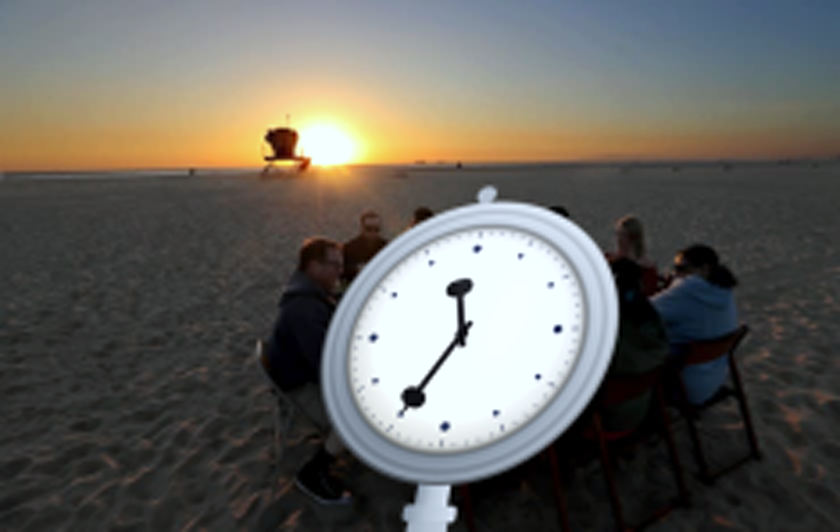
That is 11h35
